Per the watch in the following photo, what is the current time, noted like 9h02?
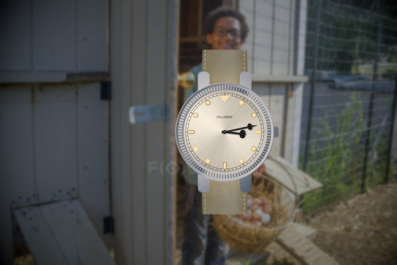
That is 3h13
